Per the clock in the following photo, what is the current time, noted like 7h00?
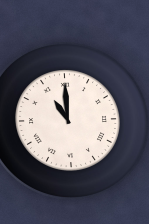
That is 11h00
